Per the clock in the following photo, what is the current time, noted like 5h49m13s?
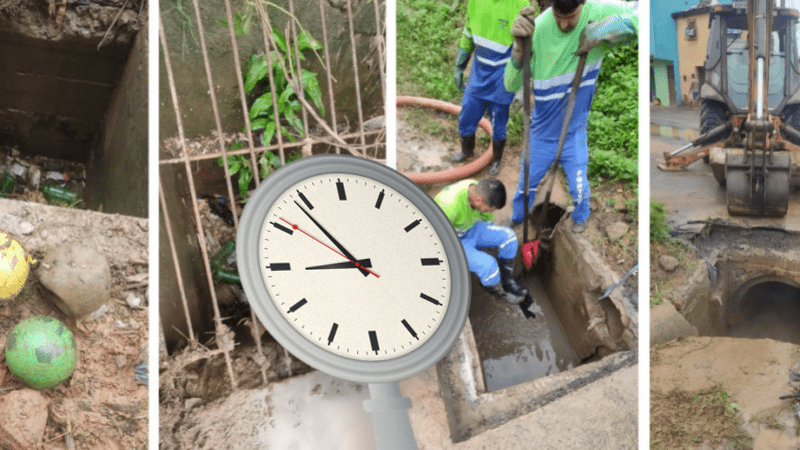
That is 8h53m51s
